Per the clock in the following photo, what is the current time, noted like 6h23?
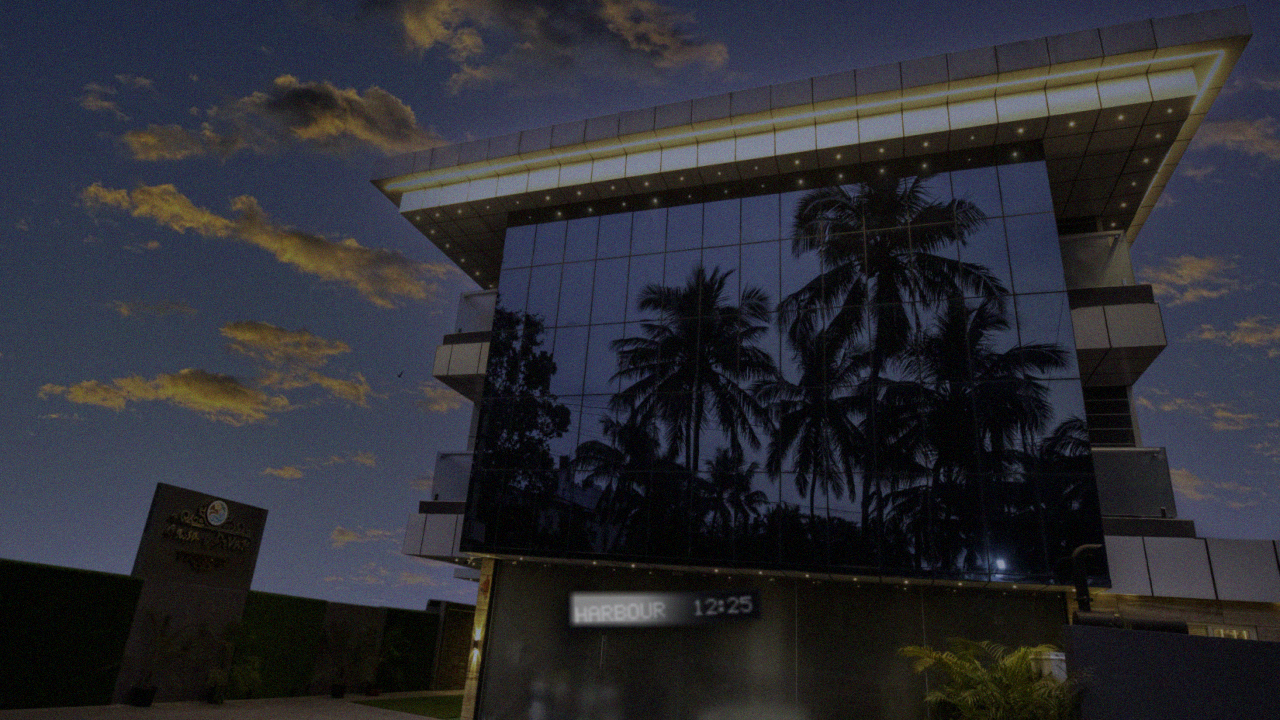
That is 12h25
